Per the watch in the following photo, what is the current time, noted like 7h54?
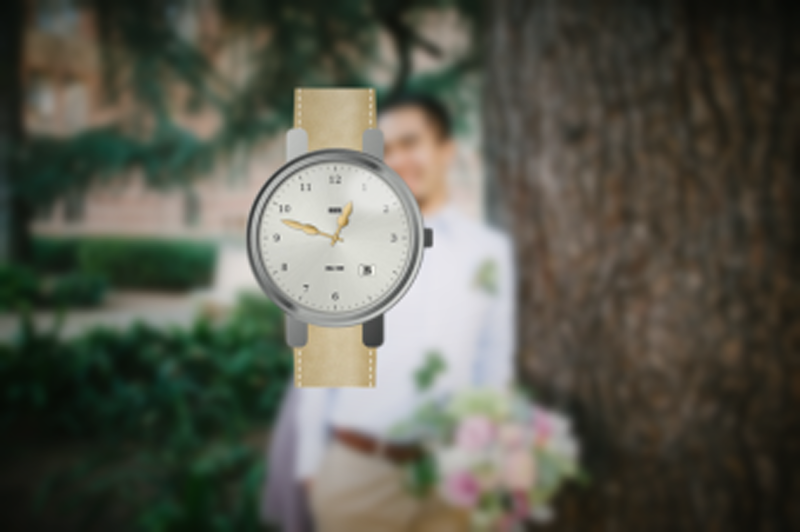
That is 12h48
